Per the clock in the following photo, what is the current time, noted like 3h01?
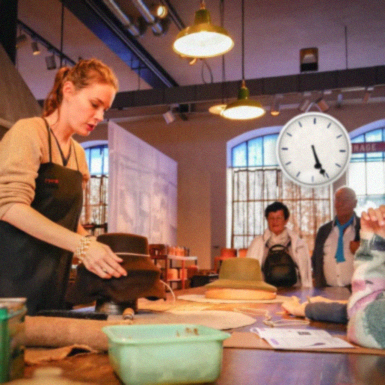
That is 5h26
